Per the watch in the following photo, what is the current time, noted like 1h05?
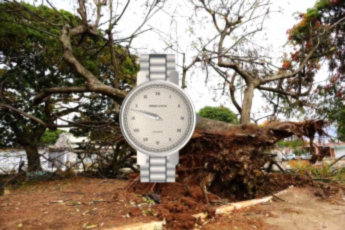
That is 9h48
